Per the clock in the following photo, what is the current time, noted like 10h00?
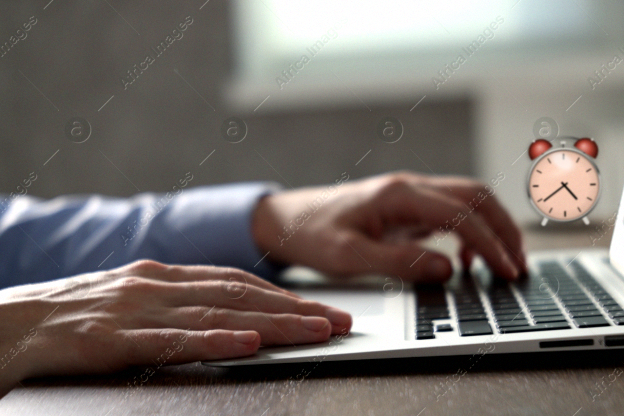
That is 4h39
